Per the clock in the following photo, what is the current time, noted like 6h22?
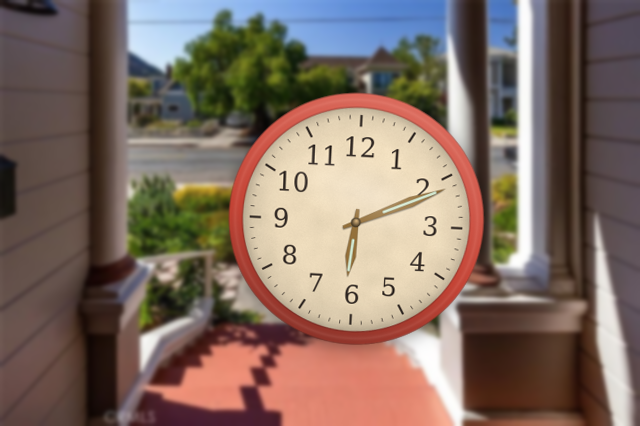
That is 6h11
